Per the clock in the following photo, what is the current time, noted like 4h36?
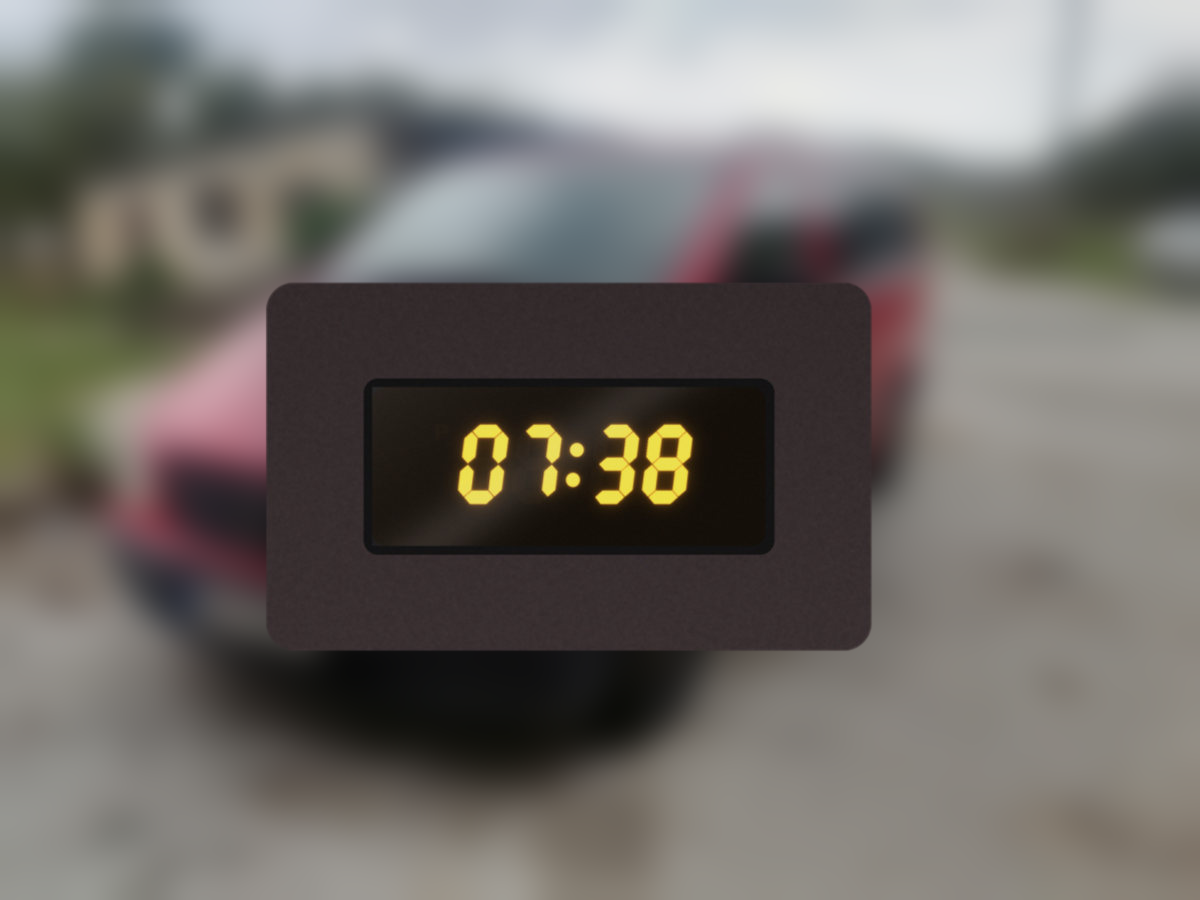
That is 7h38
